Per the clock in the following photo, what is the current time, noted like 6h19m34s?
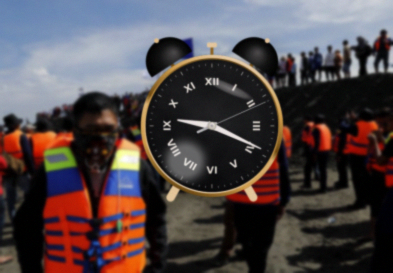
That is 9h19m11s
